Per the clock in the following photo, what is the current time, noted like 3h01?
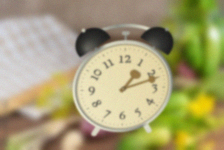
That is 1h12
